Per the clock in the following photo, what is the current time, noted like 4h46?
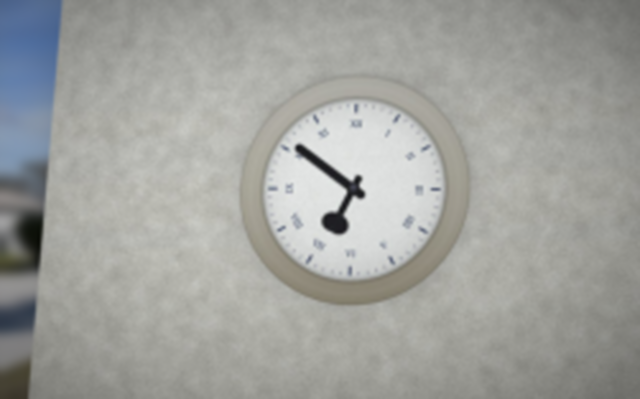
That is 6h51
